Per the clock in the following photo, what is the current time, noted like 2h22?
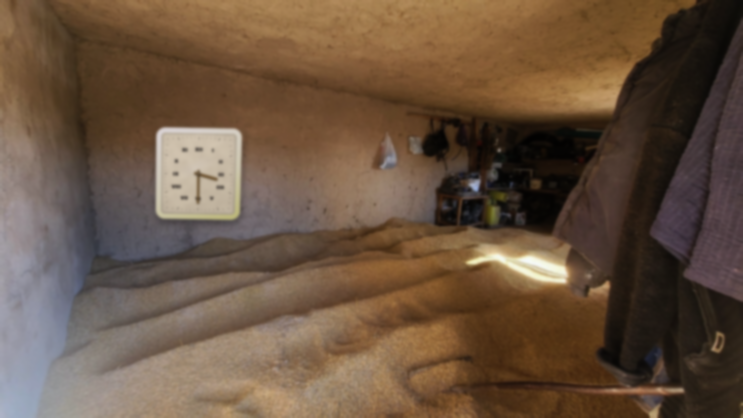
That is 3h30
